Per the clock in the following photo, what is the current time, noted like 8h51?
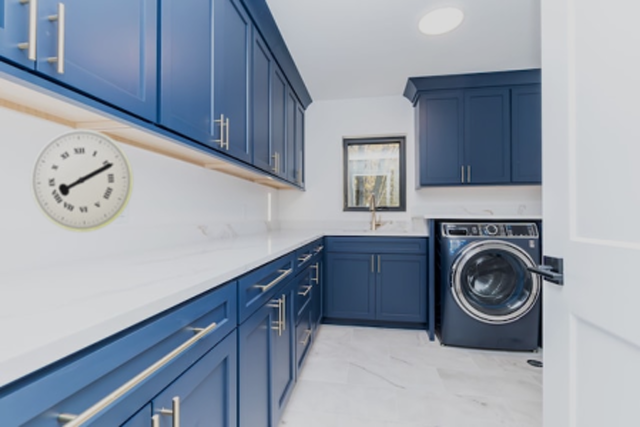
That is 8h11
